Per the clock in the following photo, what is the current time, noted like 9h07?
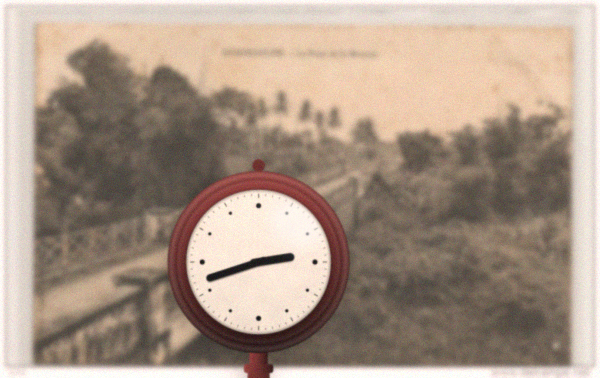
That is 2h42
